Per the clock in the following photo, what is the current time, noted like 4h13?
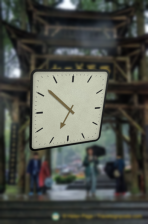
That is 6h52
